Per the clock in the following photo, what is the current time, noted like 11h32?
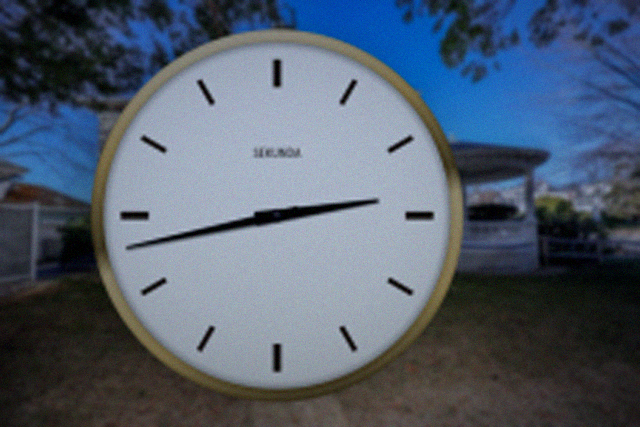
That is 2h43
